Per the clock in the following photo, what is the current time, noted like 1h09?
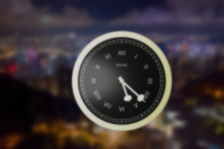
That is 5h22
